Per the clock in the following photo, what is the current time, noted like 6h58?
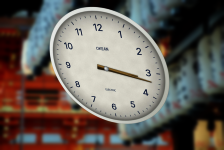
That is 3h17
